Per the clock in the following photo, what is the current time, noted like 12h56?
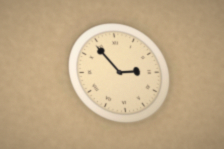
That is 2h54
